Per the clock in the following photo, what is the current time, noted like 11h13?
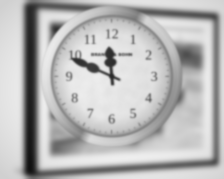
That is 11h49
